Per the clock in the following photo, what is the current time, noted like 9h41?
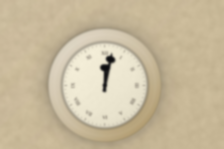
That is 12h02
